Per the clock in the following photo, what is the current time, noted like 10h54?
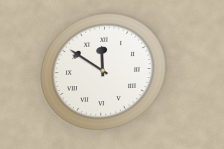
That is 11h51
